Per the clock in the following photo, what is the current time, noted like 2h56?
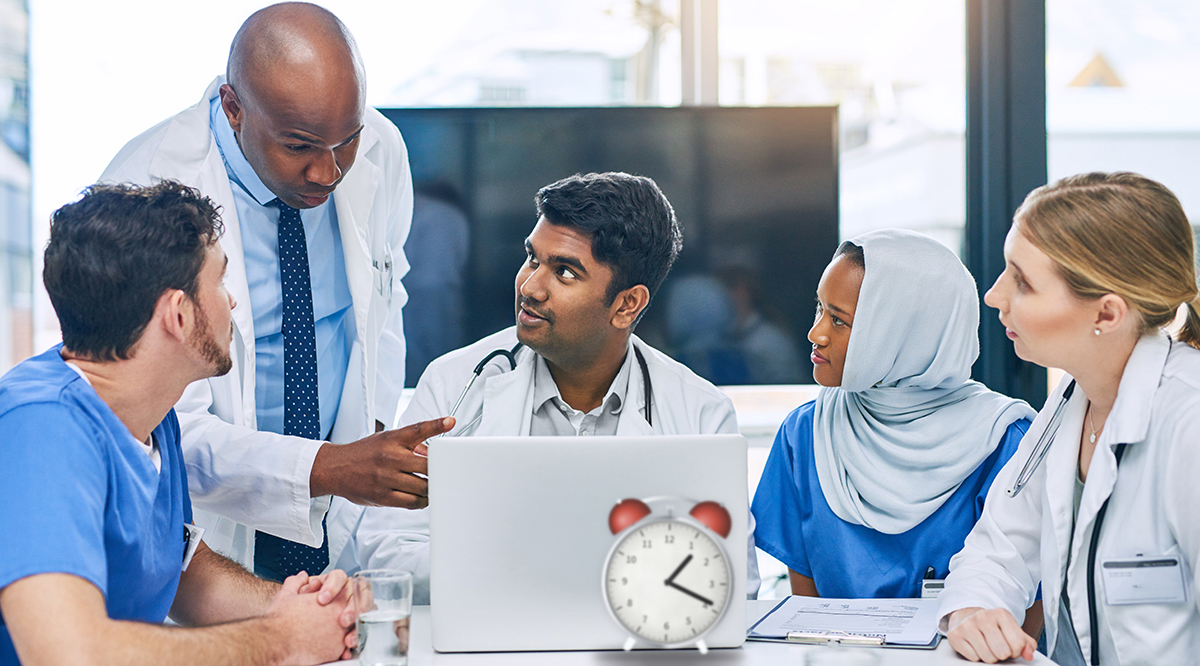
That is 1h19
